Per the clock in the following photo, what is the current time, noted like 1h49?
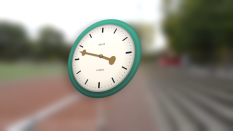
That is 3h48
